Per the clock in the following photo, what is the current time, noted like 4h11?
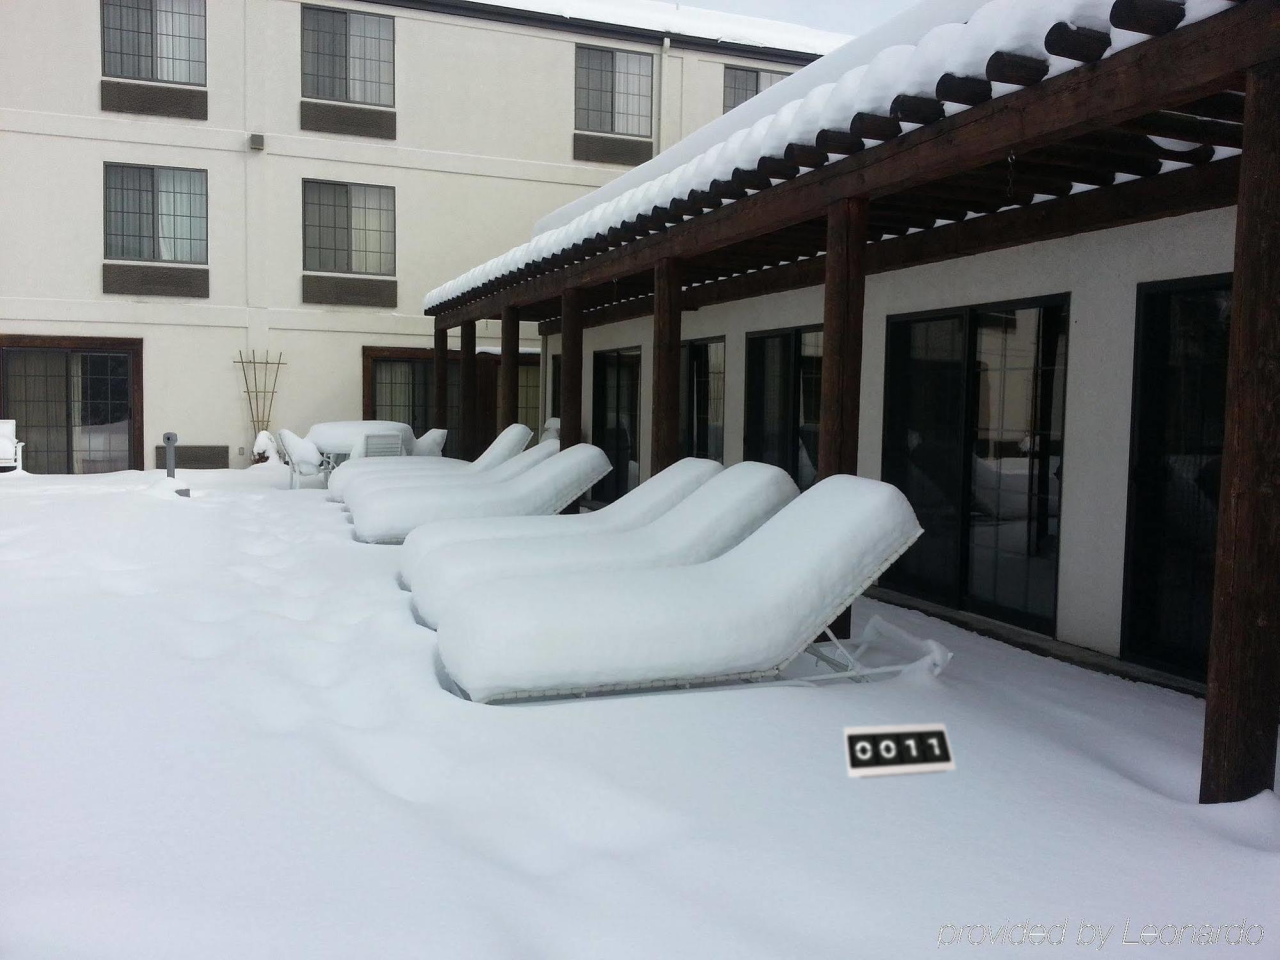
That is 0h11
